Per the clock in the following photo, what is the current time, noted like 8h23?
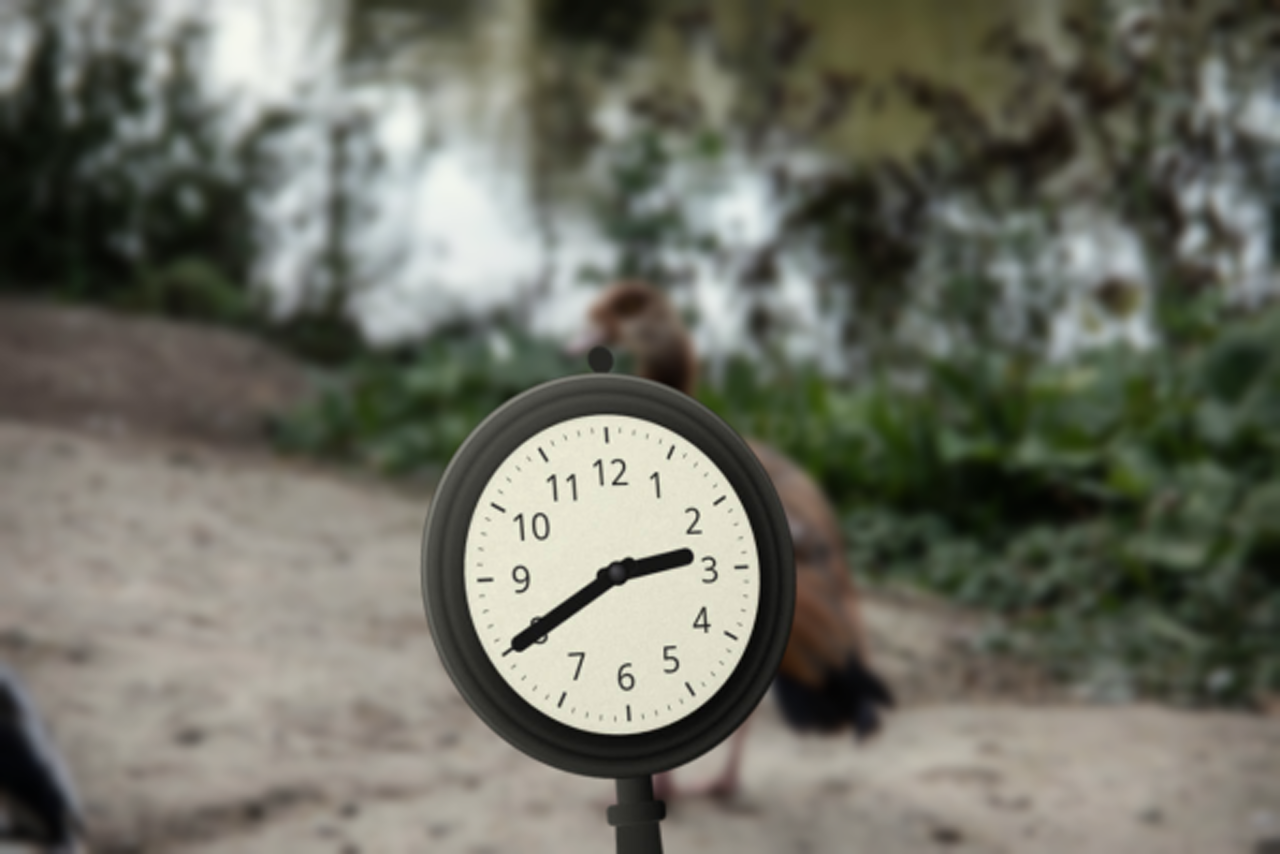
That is 2h40
